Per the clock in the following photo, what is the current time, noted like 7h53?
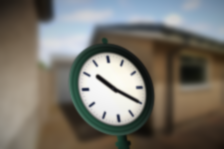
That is 10h20
